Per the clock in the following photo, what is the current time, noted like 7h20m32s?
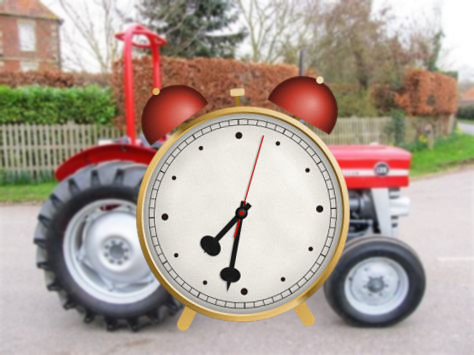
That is 7h32m03s
